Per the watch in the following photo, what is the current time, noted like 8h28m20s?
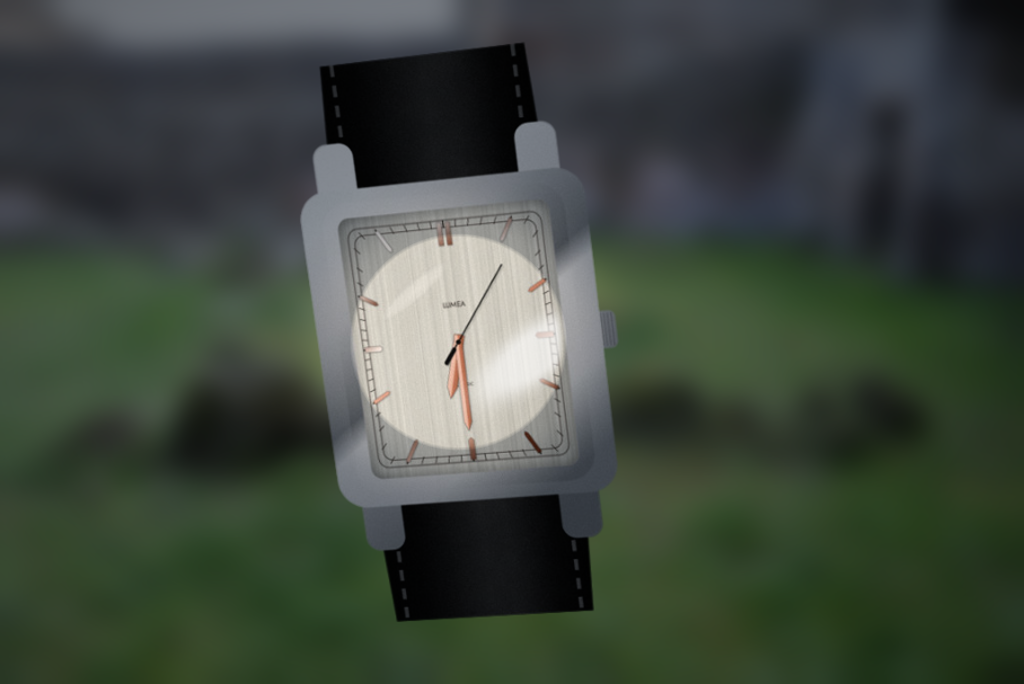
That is 6h30m06s
